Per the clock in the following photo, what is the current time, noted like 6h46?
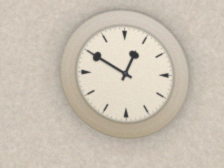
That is 12h50
